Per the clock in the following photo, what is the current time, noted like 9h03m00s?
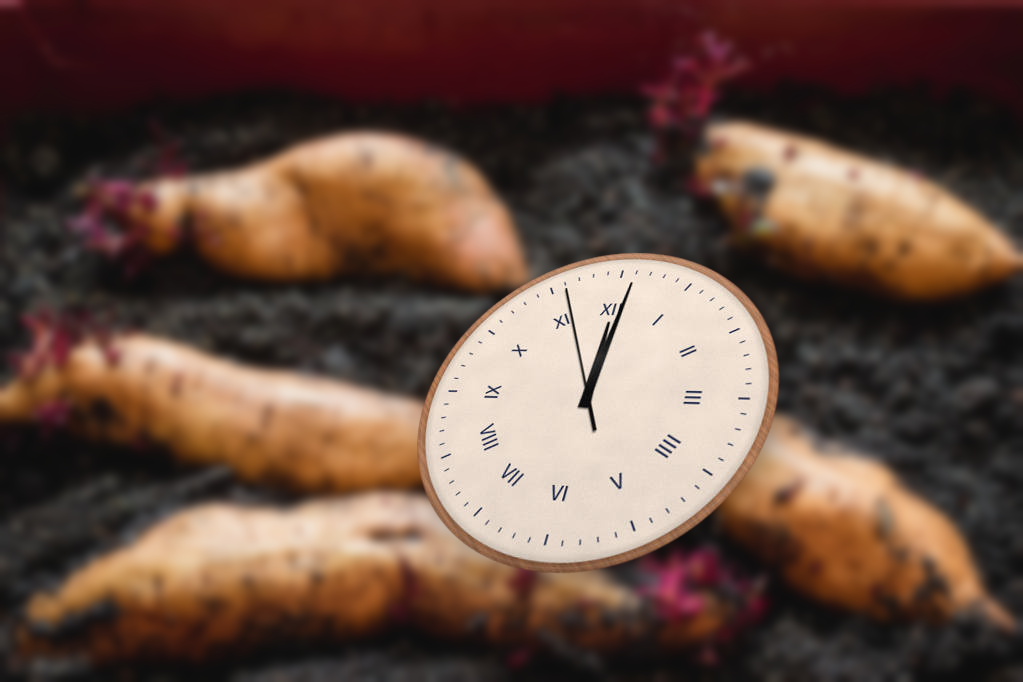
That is 12h00m56s
